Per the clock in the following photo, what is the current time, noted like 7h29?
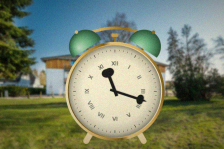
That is 11h18
